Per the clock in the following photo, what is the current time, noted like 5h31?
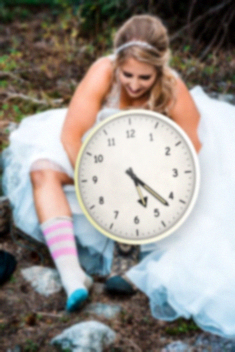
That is 5h22
